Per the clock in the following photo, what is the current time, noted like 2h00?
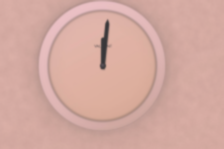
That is 12h01
